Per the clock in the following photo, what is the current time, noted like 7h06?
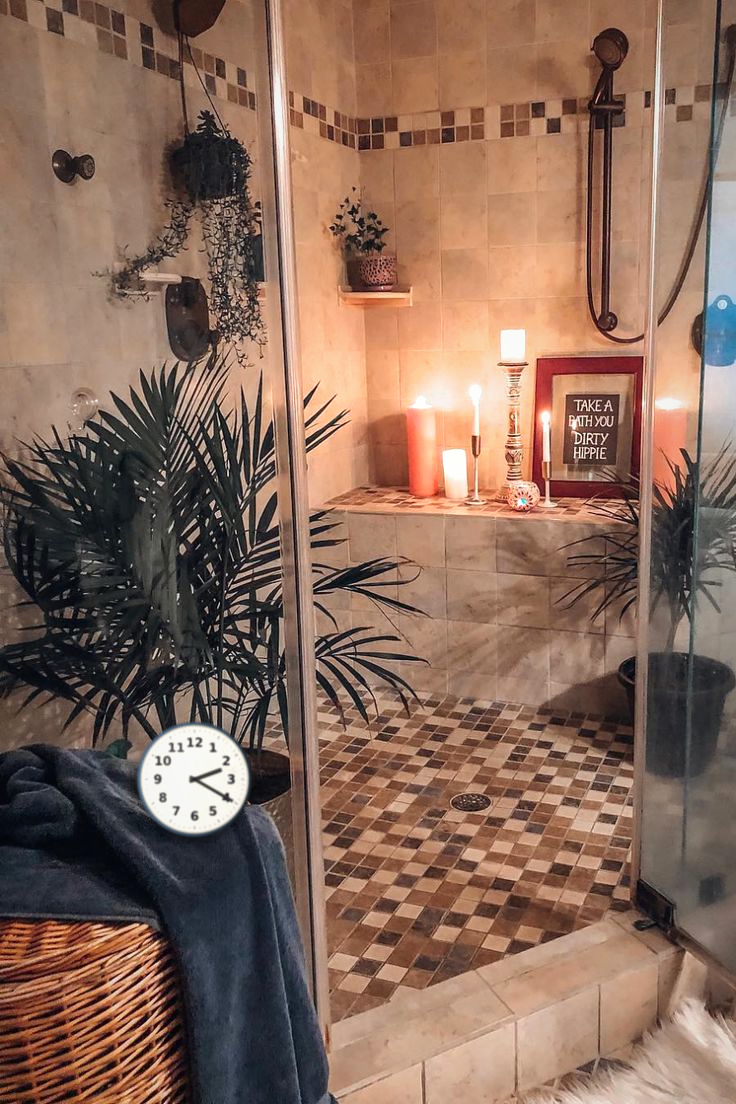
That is 2h20
